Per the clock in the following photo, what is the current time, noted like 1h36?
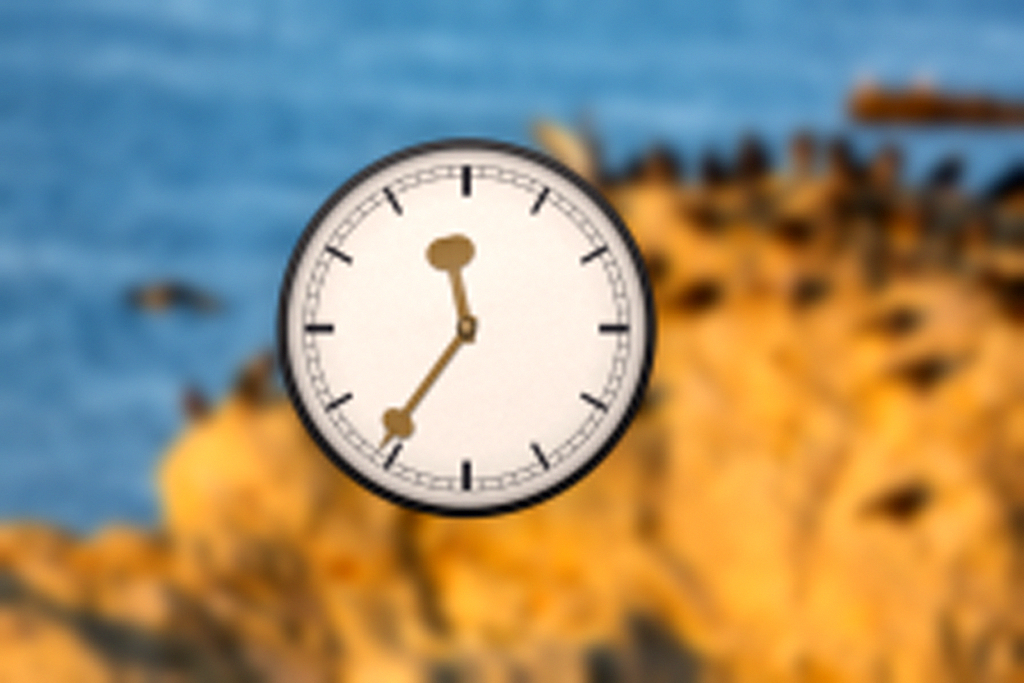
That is 11h36
